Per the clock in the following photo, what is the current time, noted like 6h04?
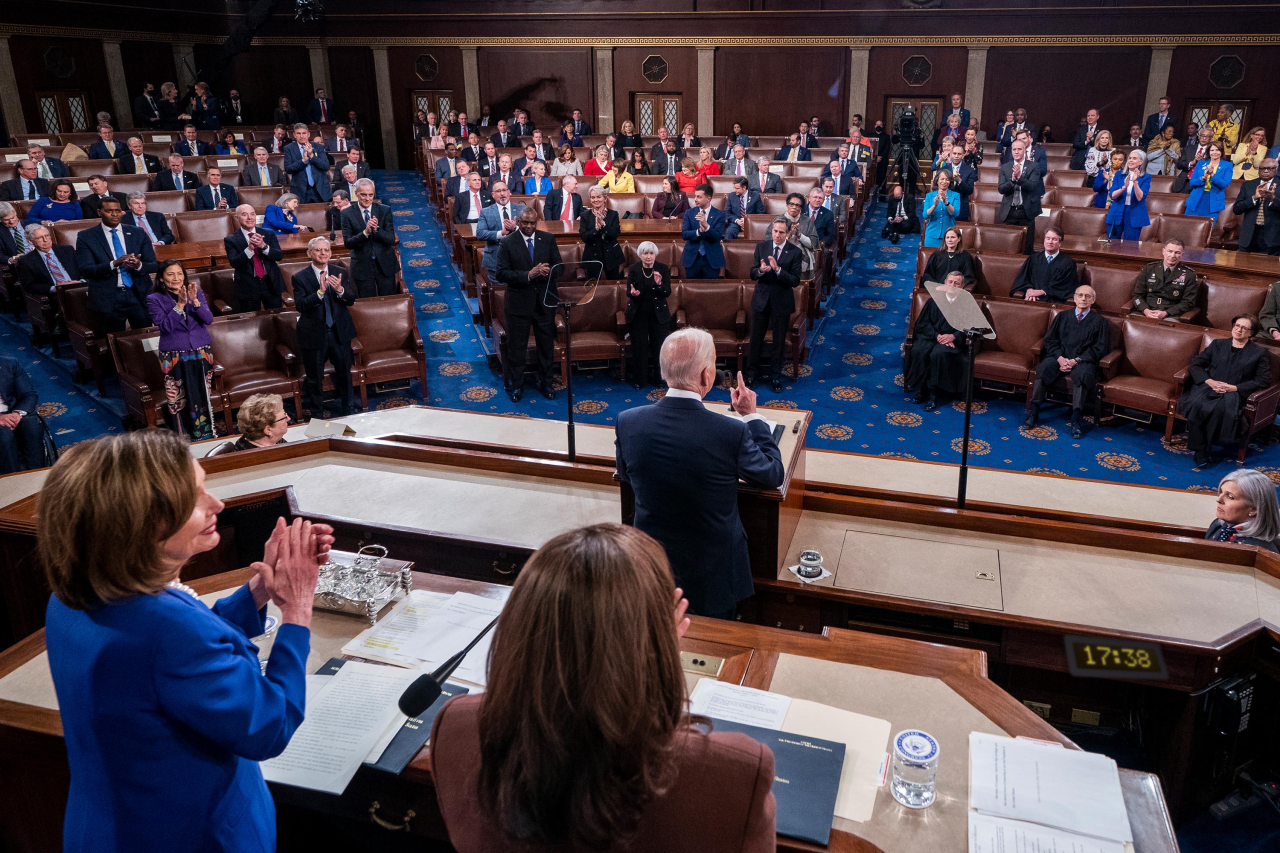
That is 17h38
